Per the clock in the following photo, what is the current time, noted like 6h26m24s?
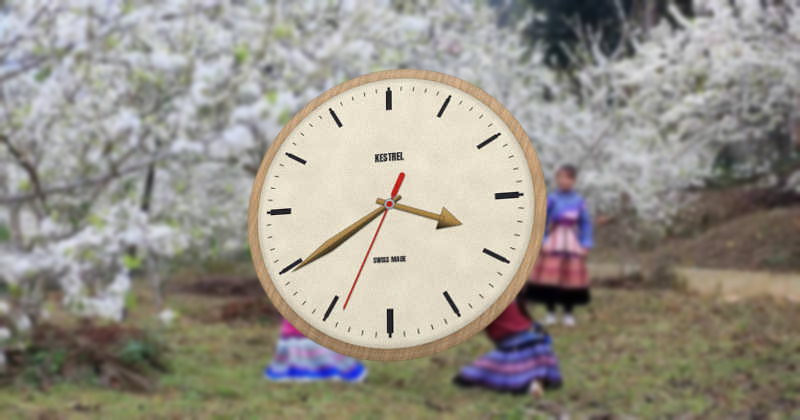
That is 3h39m34s
